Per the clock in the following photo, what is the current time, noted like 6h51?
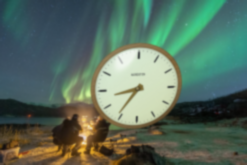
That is 8h36
